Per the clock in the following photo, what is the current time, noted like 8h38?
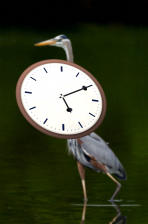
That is 5h10
